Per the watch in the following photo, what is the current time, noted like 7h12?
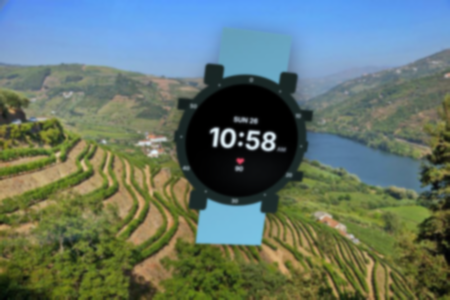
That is 10h58
